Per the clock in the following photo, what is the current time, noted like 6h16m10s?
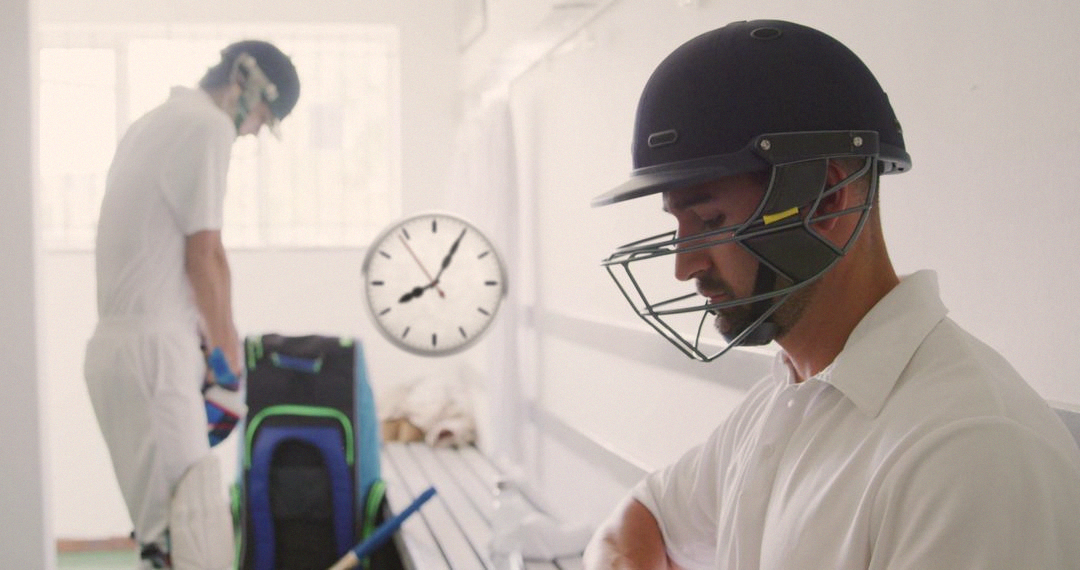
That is 8h04m54s
